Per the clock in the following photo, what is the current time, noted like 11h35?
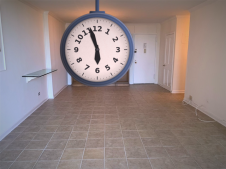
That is 5h57
